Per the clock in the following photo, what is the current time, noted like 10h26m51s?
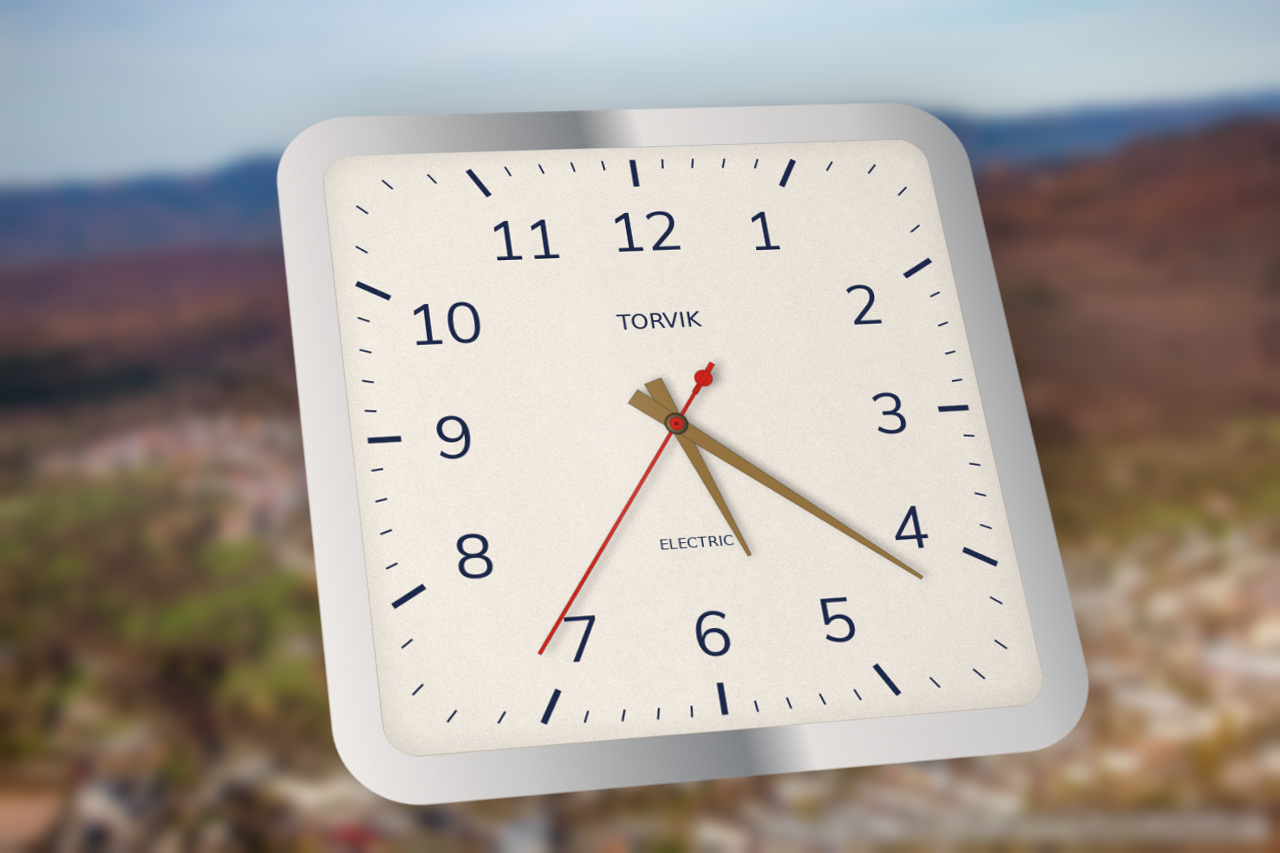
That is 5h21m36s
